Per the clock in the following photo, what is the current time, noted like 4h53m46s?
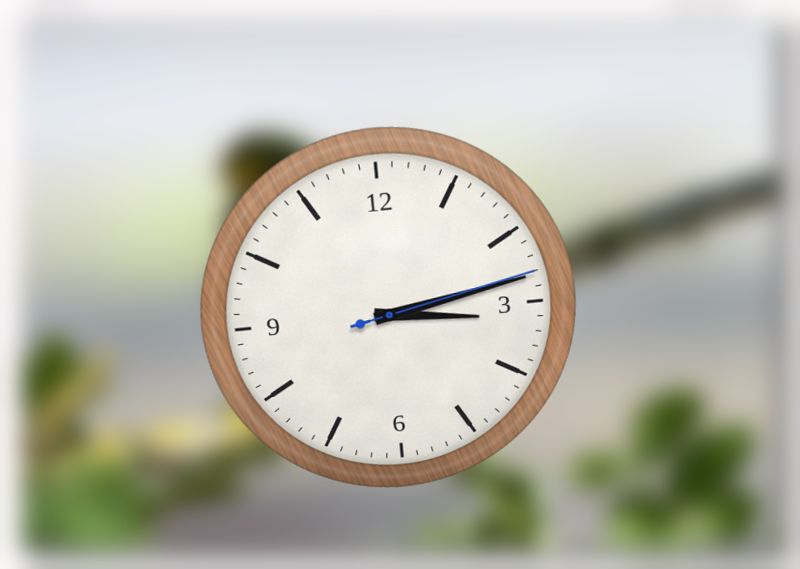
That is 3h13m13s
